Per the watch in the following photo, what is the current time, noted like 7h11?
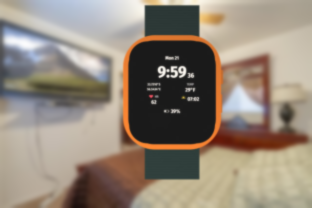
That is 9h59
